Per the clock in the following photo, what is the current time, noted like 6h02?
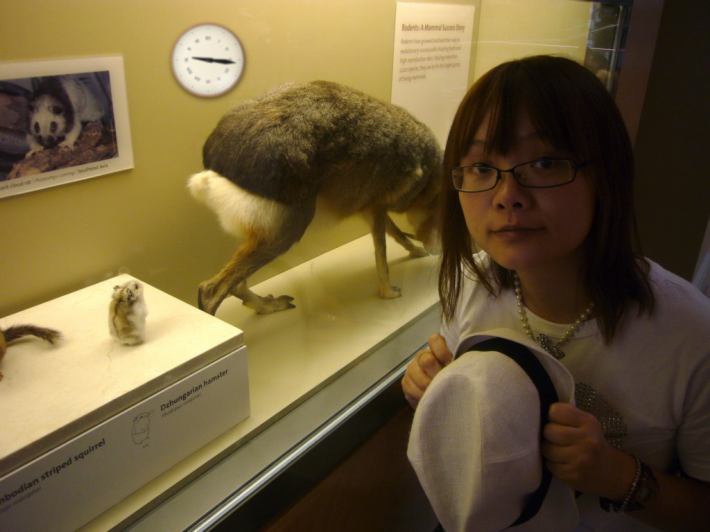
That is 9h16
